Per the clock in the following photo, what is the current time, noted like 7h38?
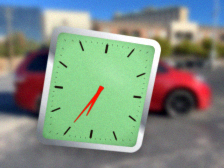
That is 6h35
